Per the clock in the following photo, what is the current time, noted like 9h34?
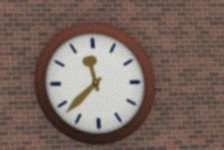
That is 11h38
